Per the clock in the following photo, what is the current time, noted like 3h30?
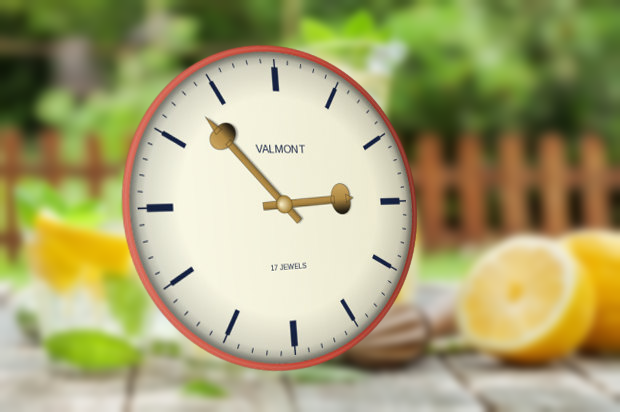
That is 2h53
